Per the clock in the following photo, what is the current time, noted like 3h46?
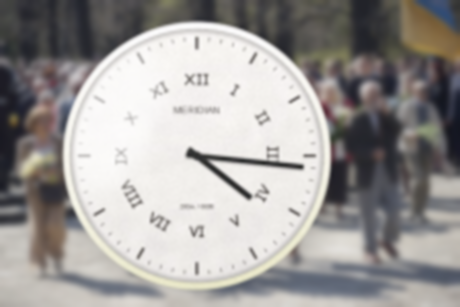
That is 4h16
